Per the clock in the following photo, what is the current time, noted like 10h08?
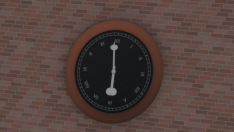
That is 5h59
